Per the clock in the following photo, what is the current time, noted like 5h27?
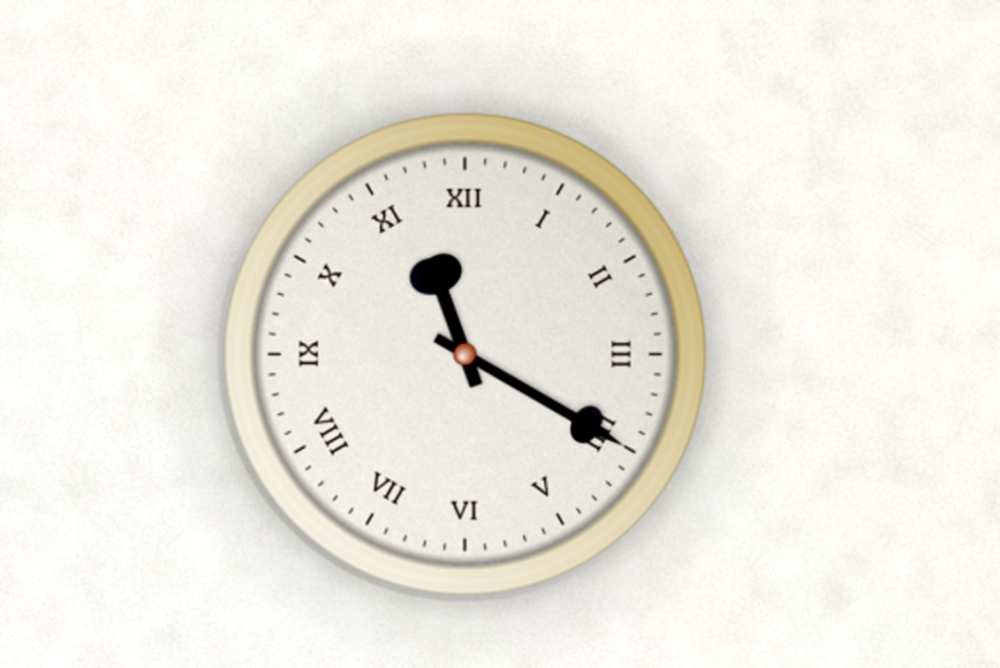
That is 11h20
